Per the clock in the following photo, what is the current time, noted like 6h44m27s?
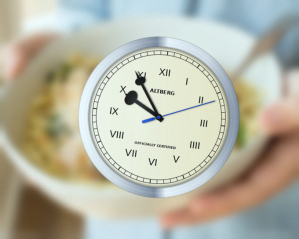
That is 9h54m11s
